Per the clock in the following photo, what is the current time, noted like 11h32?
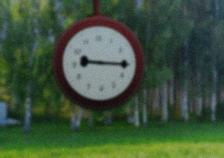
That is 9h16
